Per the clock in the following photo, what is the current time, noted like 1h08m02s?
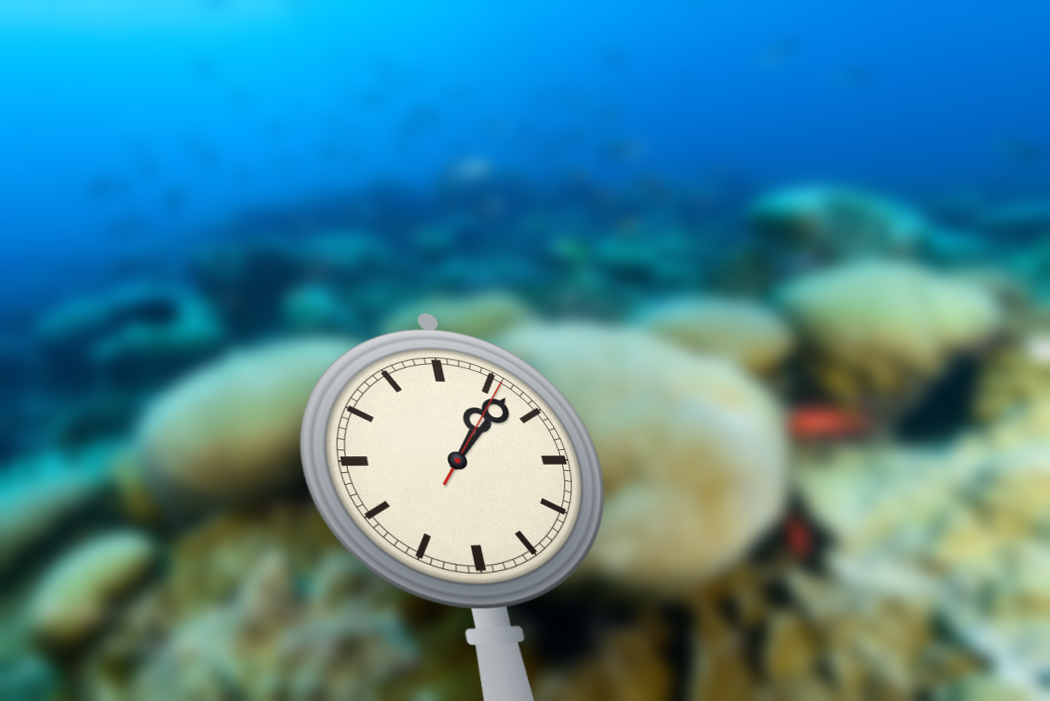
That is 1h07m06s
